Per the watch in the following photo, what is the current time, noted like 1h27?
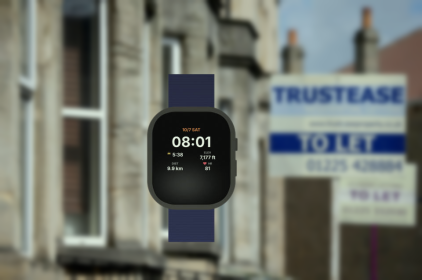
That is 8h01
